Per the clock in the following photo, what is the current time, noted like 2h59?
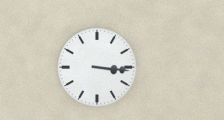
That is 3h16
